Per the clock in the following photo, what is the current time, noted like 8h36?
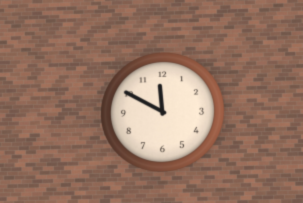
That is 11h50
